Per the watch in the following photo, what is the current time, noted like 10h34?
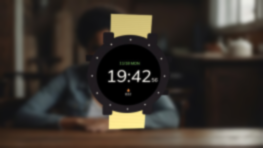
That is 19h42
